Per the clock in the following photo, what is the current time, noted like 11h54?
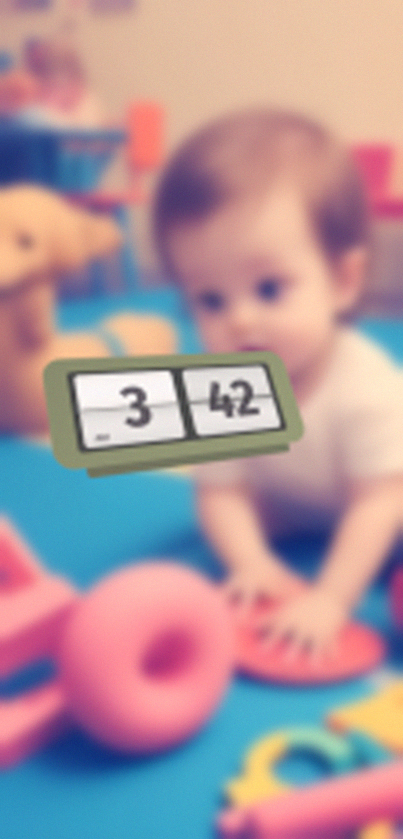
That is 3h42
